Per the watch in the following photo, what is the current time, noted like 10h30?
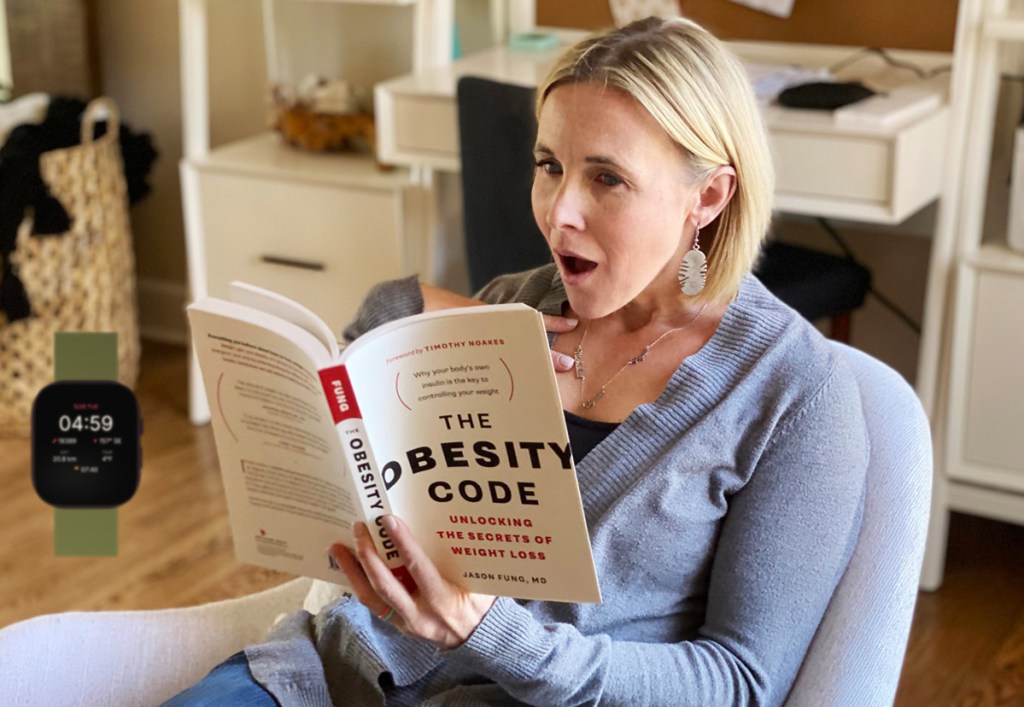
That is 4h59
